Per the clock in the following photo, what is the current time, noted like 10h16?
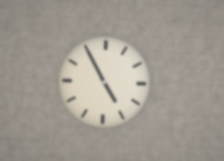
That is 4h55
